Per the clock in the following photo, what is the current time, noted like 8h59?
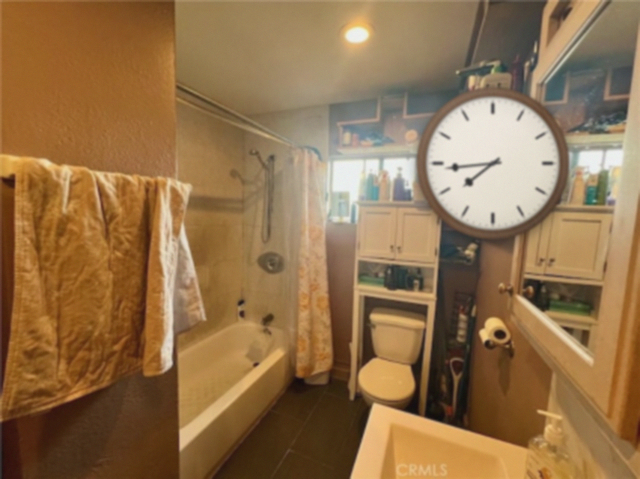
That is 7h44
